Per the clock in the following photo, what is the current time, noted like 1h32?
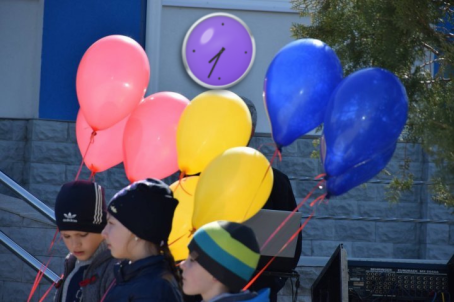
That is 7h34
